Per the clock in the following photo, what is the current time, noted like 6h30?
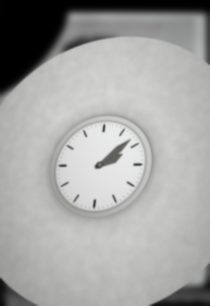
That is 2h08
